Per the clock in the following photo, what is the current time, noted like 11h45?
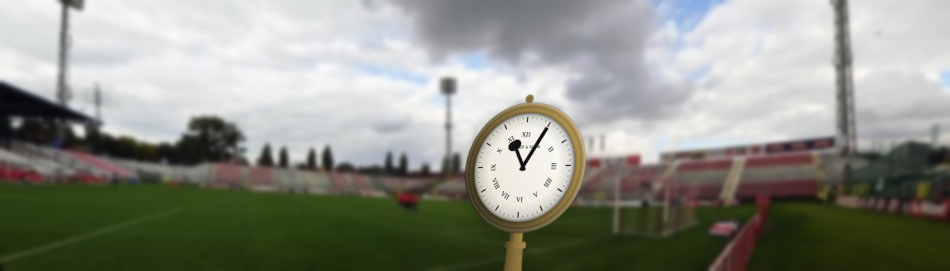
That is 11h05
